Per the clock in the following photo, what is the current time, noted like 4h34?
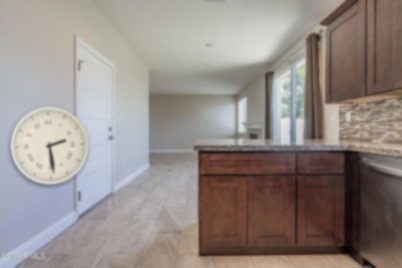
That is 2h29
